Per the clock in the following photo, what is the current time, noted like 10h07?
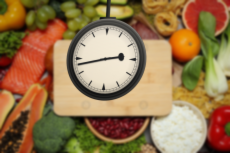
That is 2h43
